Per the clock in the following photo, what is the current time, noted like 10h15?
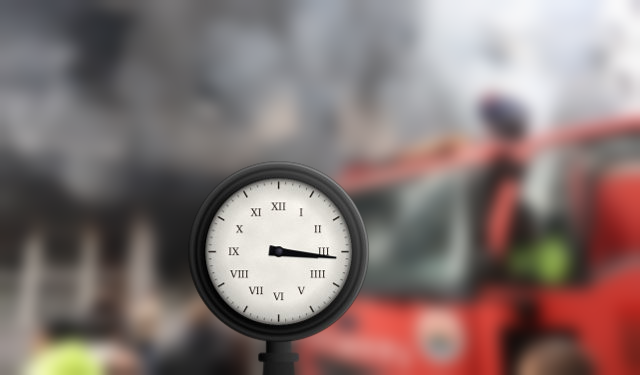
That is 3h16
